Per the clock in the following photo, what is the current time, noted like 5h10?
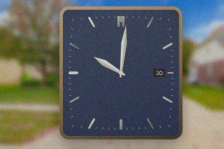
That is 10h01
